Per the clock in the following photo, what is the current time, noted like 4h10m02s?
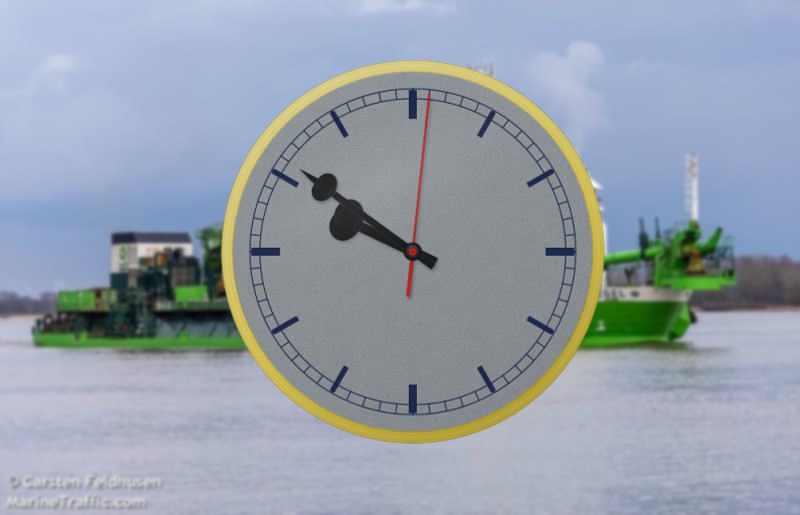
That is 9h51m01s
